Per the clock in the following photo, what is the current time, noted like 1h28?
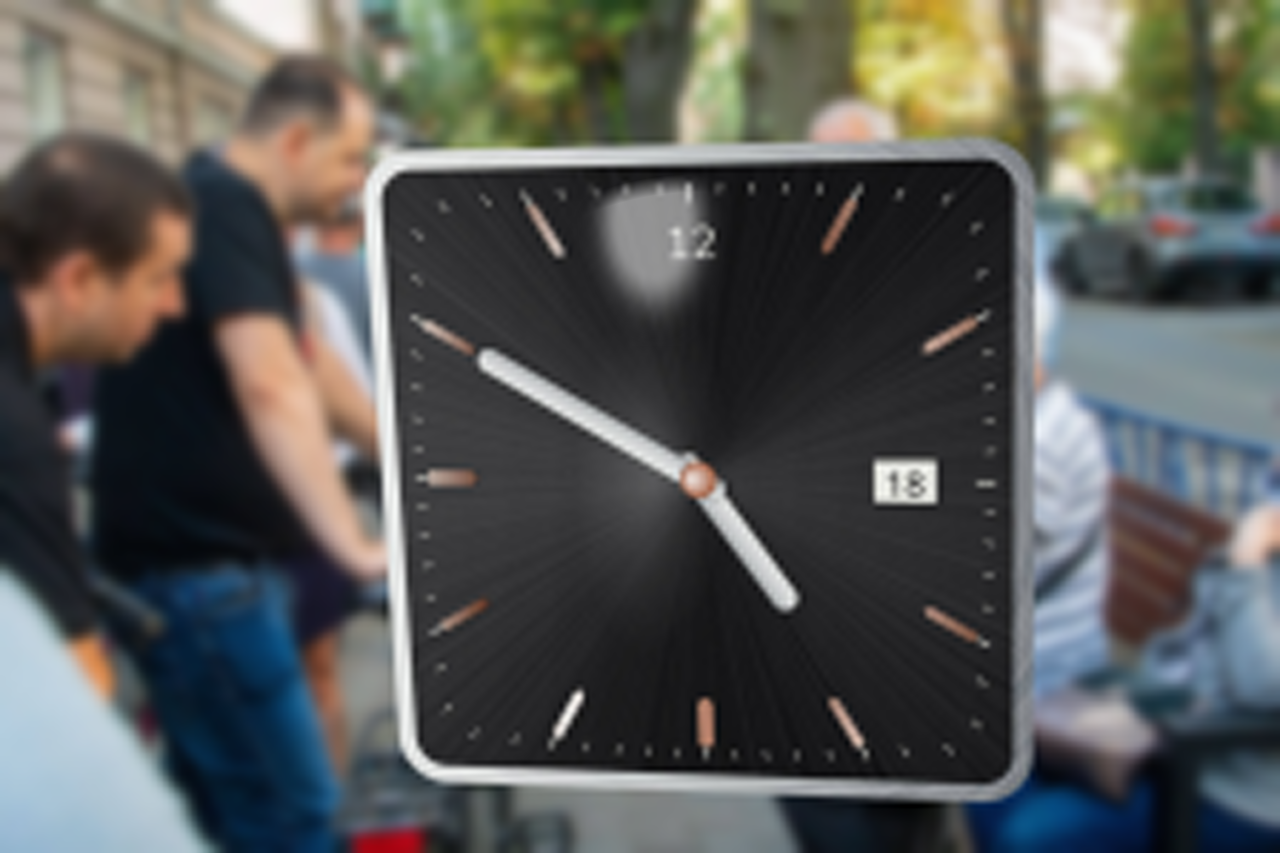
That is 4h50
